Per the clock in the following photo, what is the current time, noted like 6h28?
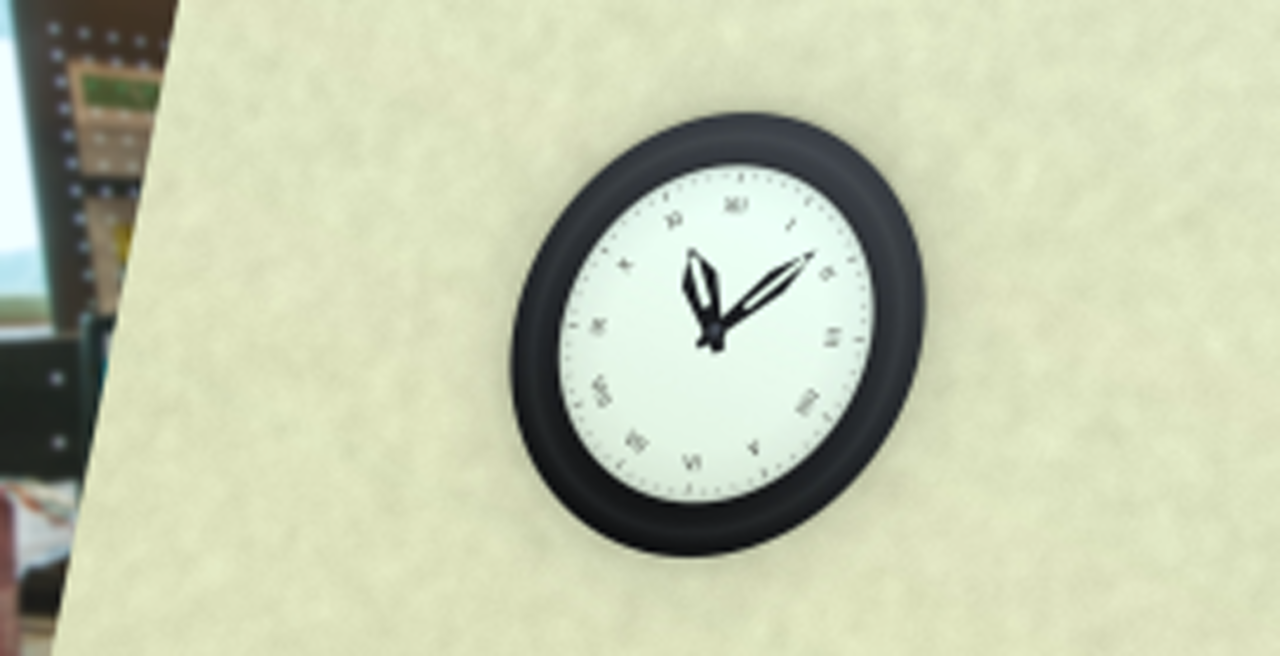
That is 11h08
